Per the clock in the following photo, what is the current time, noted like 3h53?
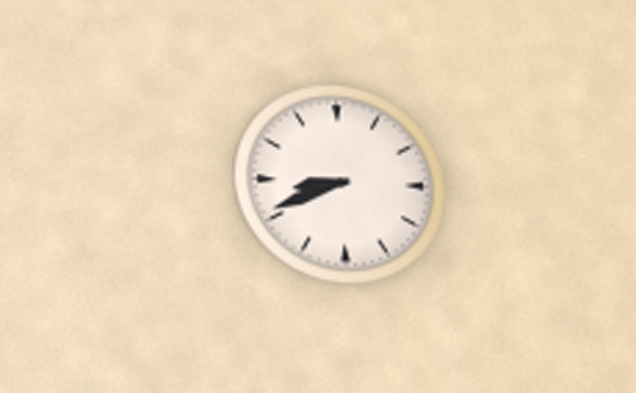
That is 8h41
